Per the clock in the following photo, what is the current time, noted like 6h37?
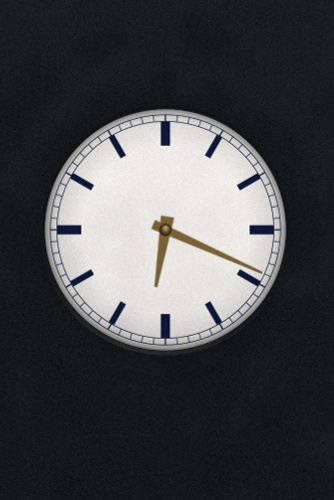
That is 6h19
